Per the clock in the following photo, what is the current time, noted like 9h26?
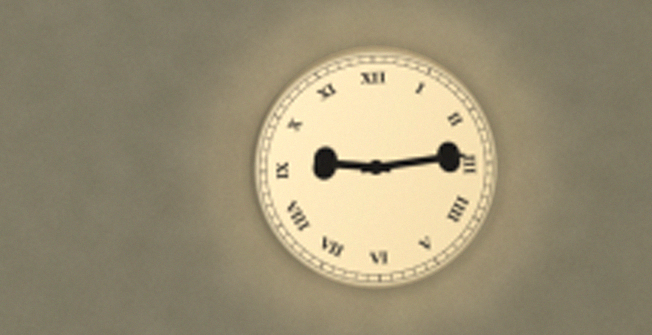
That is 9h14
